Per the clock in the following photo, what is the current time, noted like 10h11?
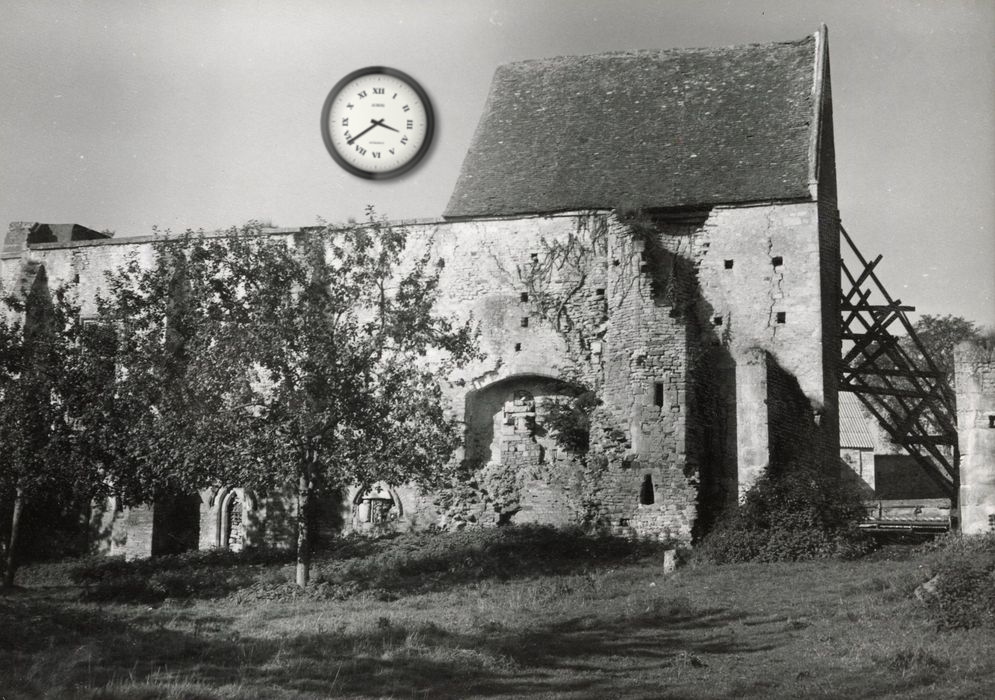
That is 3h39
